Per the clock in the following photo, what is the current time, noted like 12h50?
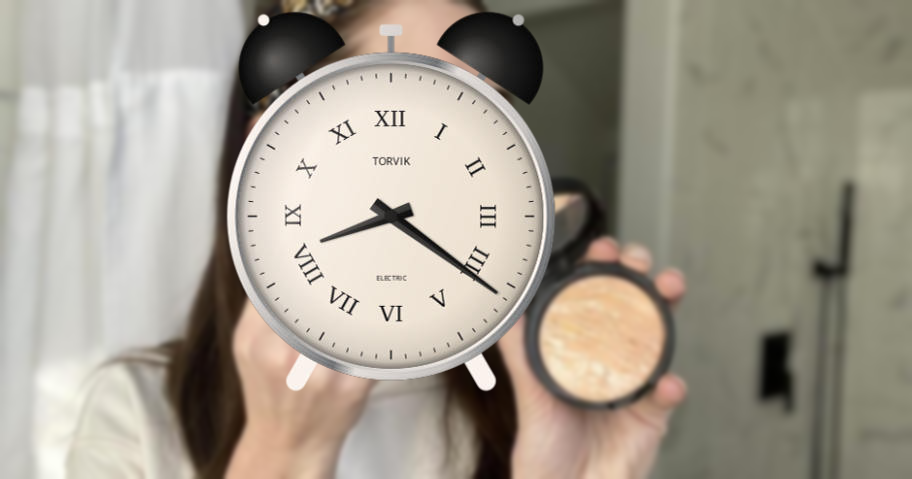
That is 8h21
